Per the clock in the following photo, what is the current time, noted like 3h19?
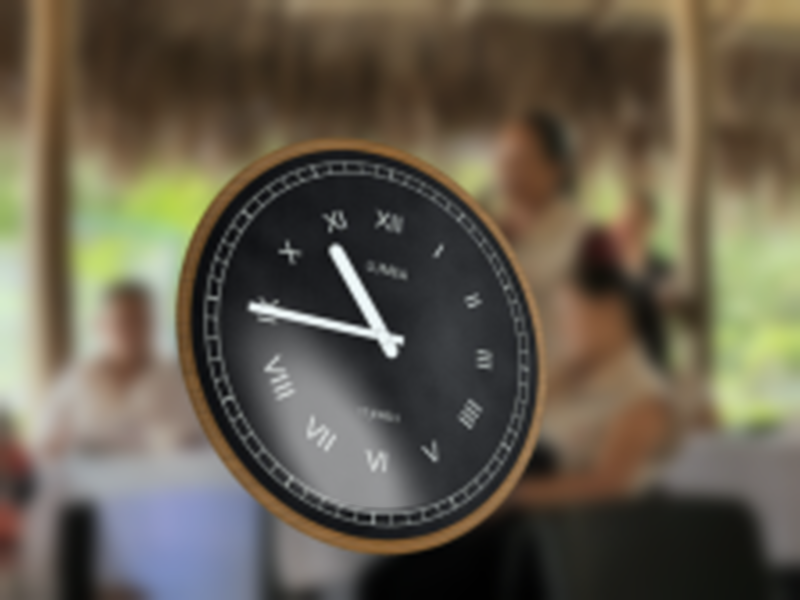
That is 10h45
